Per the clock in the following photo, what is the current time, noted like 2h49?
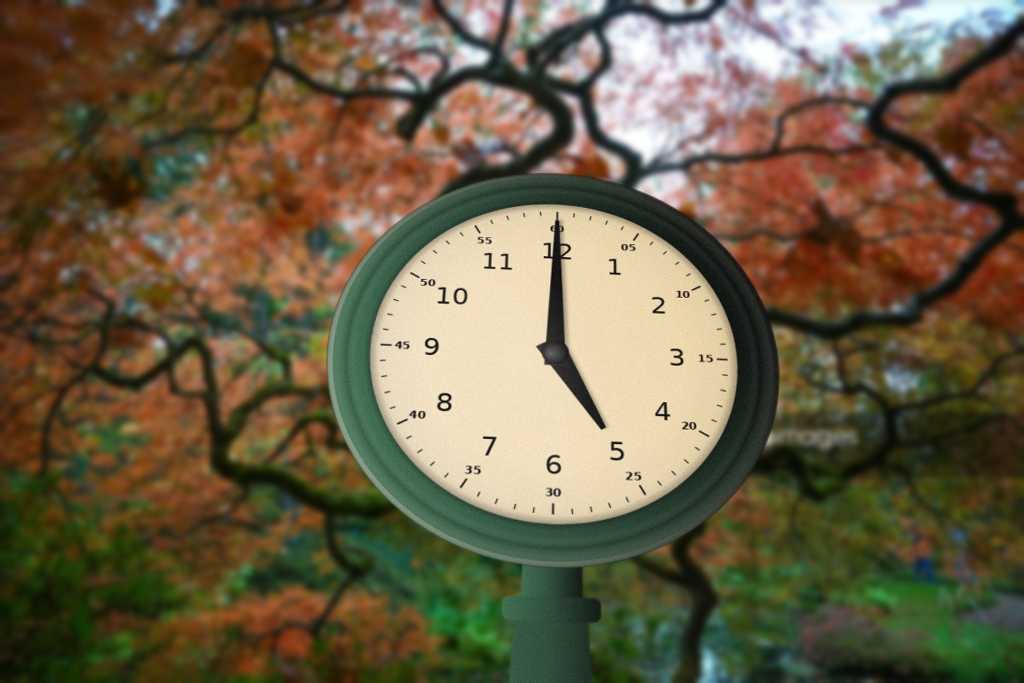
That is 5h00
